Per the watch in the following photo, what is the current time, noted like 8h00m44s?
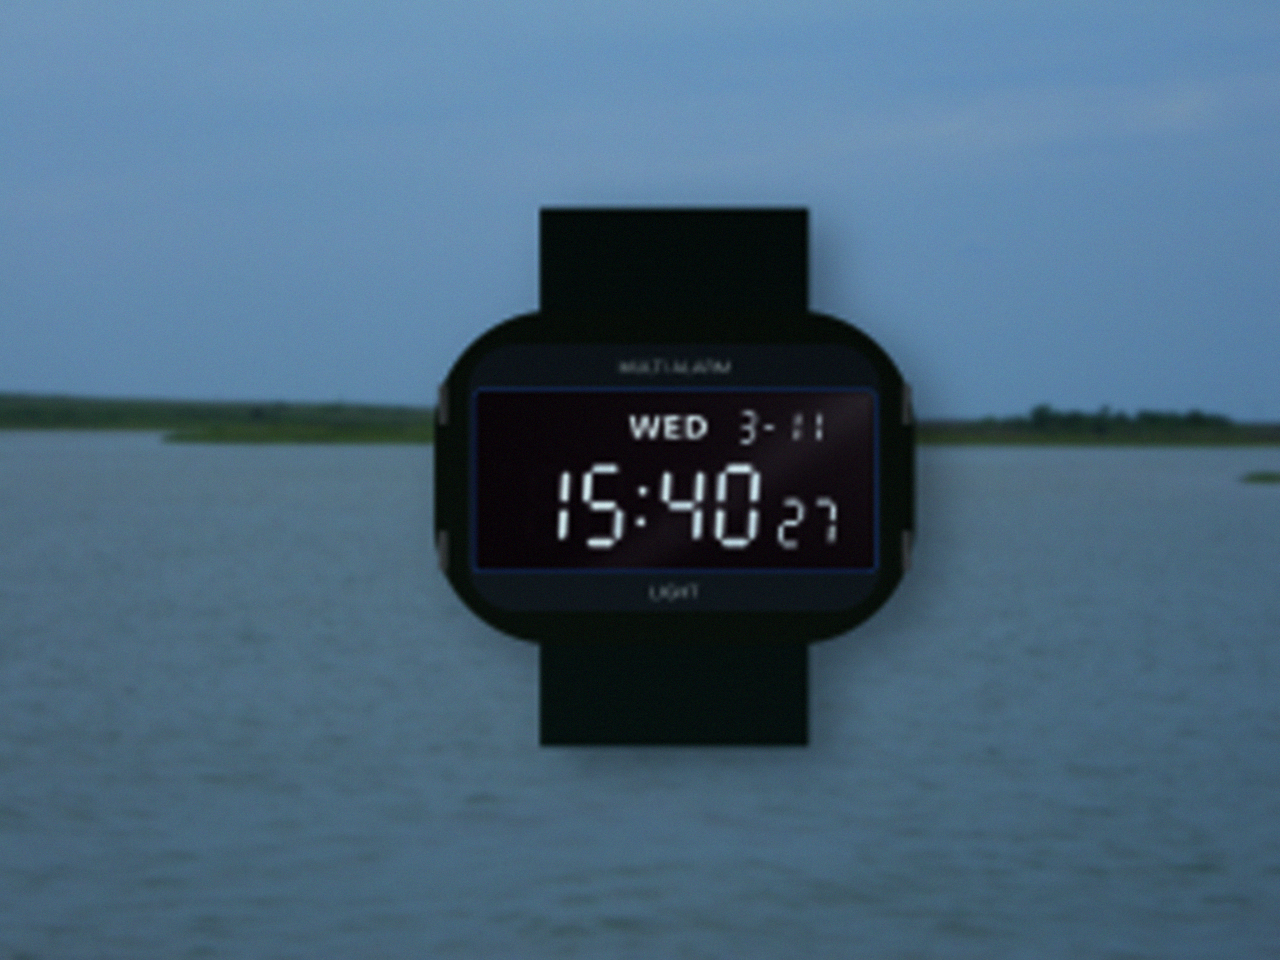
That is 15h40m27s
